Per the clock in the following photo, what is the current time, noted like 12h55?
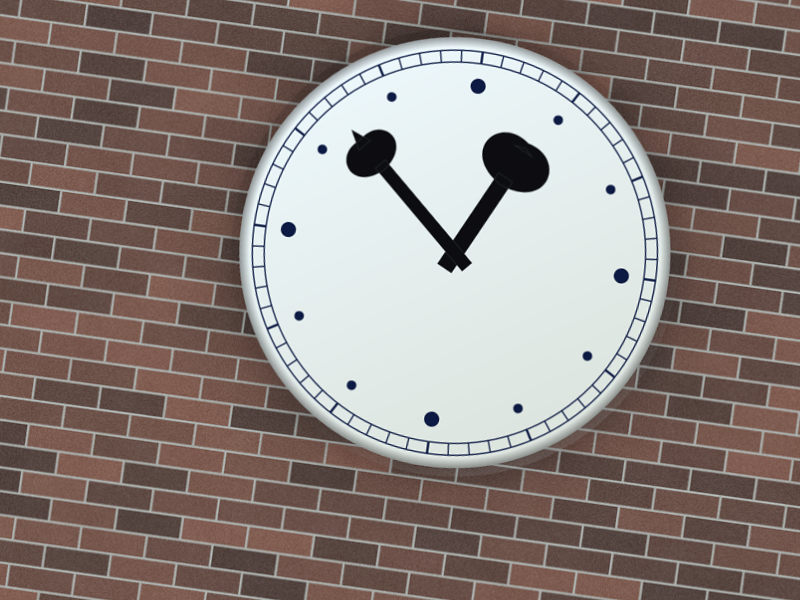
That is 12h52
